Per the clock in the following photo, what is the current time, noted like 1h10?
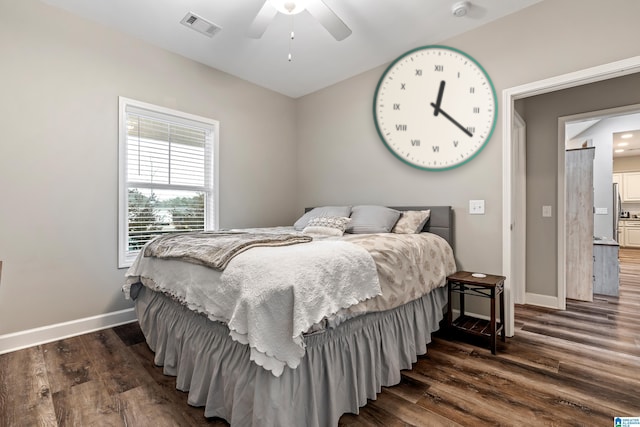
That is 12h21
